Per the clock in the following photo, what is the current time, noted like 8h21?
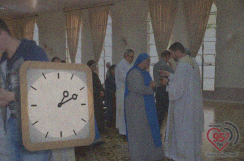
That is 1h11
